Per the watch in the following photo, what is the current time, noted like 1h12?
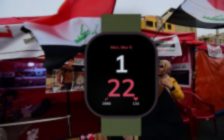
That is 1h22
